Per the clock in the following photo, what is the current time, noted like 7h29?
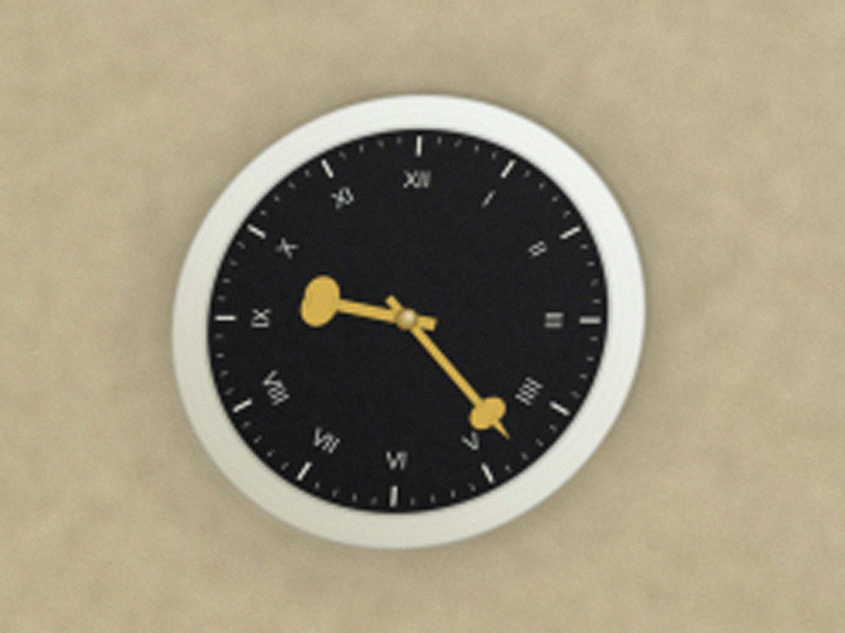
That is 9h23
